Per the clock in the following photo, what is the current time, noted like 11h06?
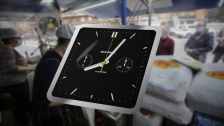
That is 8h04
